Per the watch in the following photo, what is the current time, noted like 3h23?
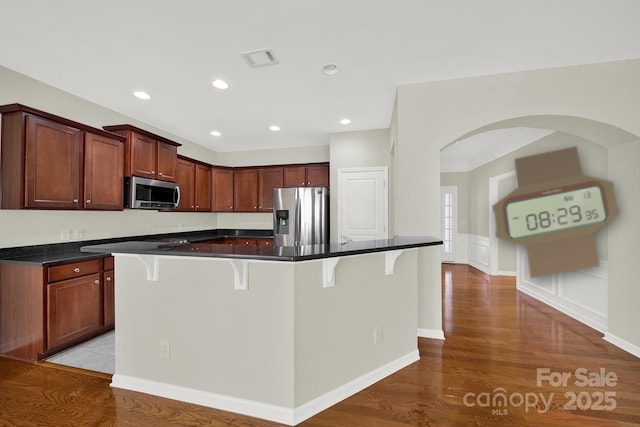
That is 8h29
